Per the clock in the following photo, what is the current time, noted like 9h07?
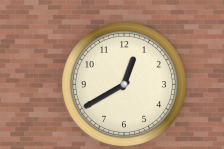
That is 12h40
